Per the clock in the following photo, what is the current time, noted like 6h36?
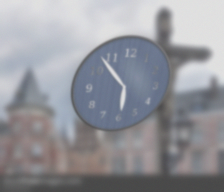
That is 5h53
